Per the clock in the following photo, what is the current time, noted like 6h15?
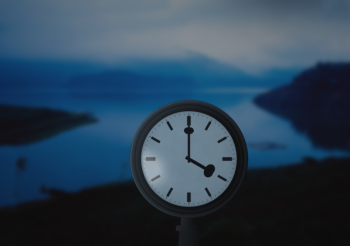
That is 4h00
